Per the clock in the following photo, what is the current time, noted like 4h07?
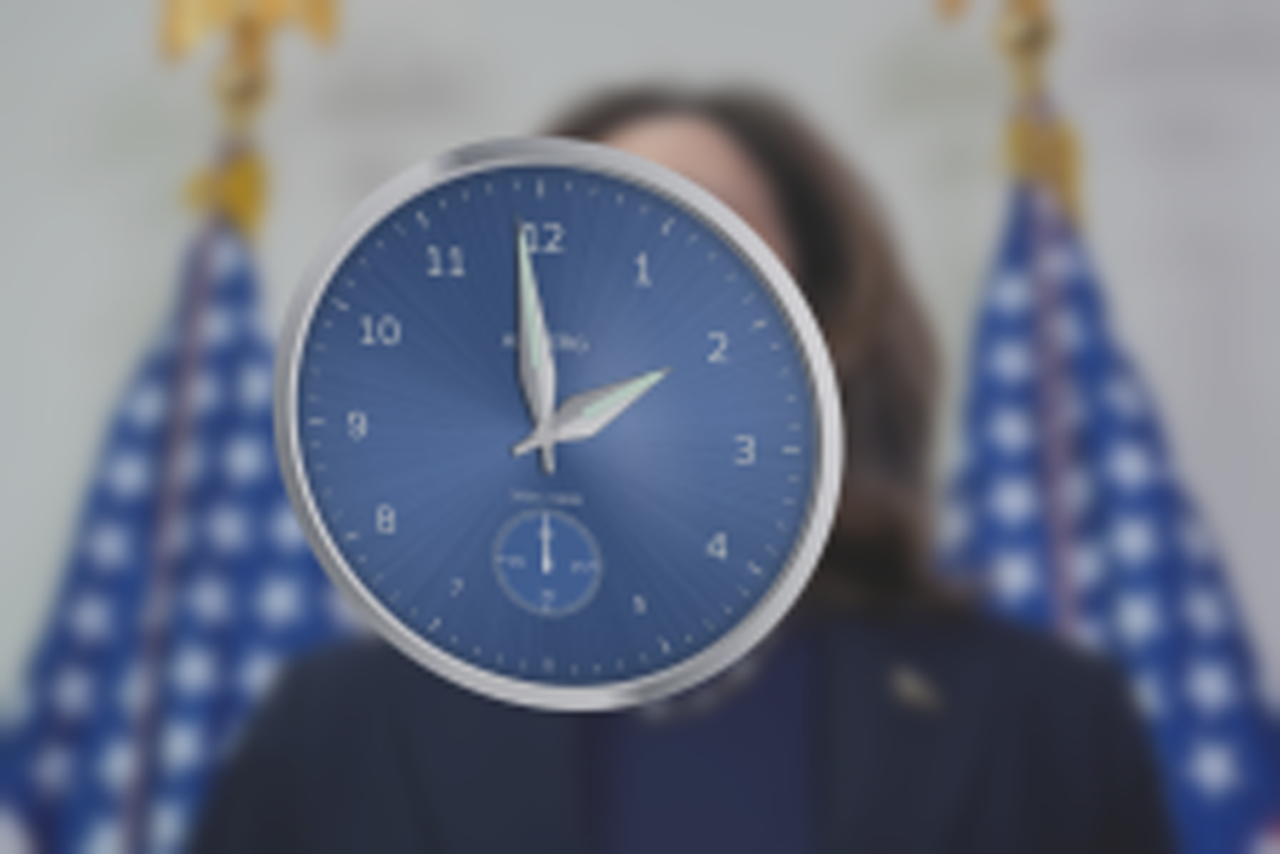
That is 1h59
